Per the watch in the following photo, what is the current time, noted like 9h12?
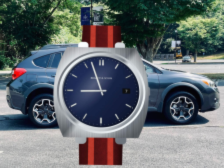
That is 8h57
